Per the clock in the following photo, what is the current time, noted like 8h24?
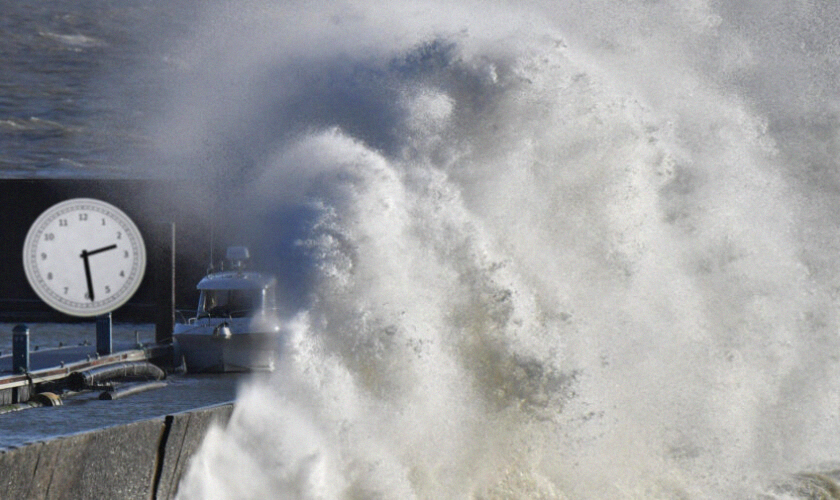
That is 2h29
